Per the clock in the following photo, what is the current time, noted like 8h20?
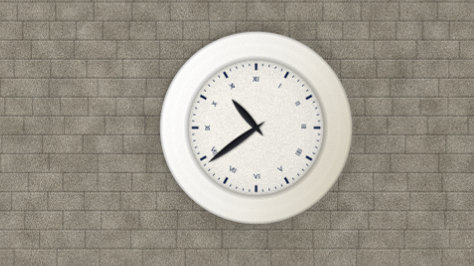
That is 10h39
